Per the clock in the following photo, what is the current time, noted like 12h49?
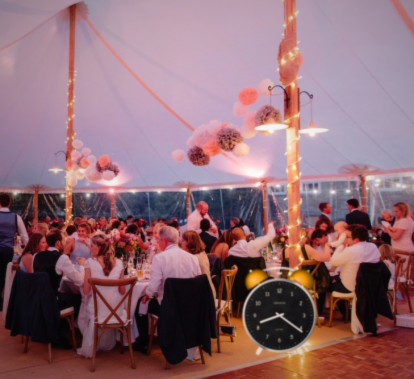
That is 8h21
